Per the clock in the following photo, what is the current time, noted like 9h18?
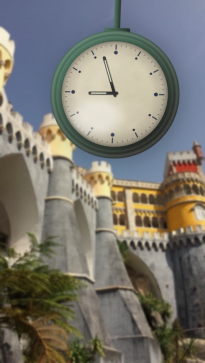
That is 8h57
